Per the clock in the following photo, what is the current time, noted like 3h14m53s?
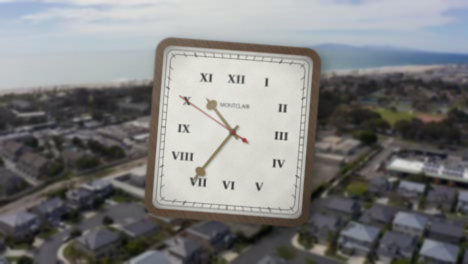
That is 10h35m50s
